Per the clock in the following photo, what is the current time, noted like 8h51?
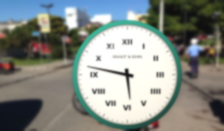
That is 5h47
